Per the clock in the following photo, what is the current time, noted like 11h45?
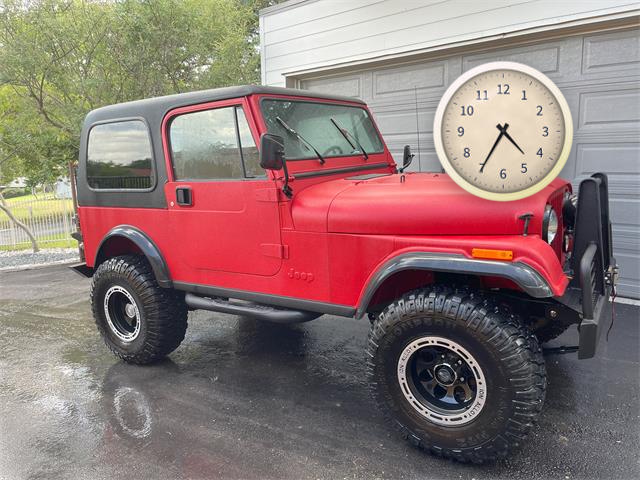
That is 4h35
